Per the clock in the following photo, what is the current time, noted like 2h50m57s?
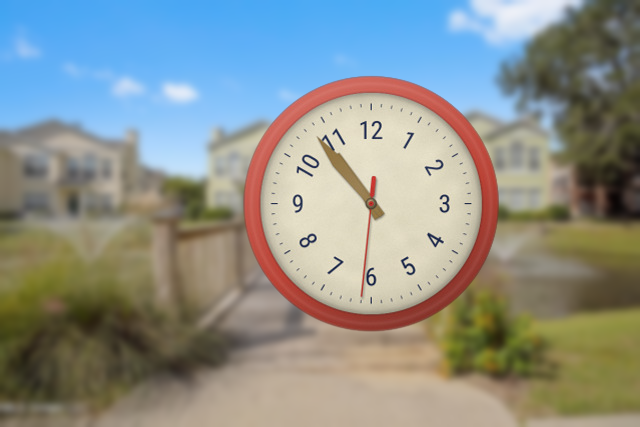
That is 10h53m31s
